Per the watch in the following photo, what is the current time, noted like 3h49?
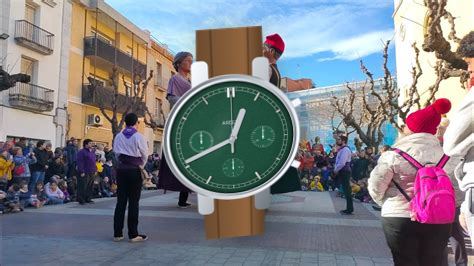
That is 12h41
